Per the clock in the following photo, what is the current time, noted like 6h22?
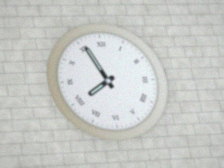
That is 7h56
